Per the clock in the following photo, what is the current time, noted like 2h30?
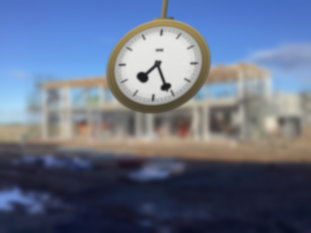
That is 7h26
